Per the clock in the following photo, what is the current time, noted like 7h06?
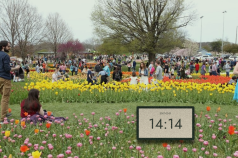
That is 14h14
